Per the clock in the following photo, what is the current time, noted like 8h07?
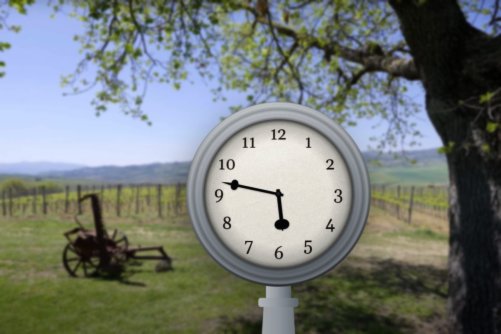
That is 5h47
